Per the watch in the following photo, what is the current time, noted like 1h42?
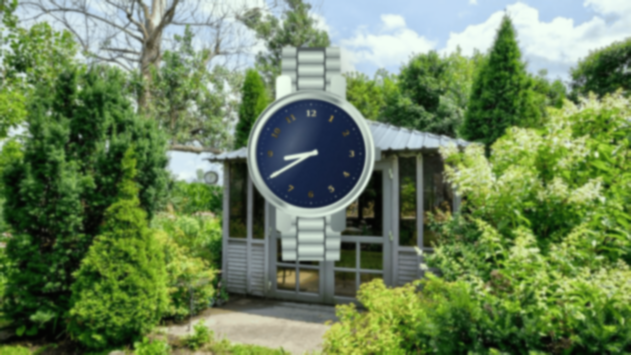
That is 8h40
